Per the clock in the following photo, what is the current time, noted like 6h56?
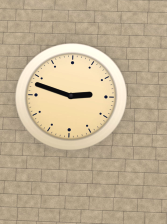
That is 2h48
